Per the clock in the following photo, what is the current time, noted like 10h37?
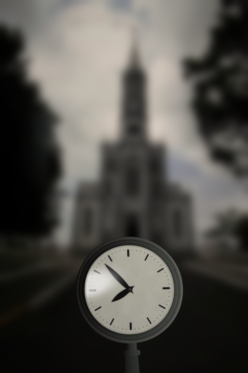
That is 7h53
